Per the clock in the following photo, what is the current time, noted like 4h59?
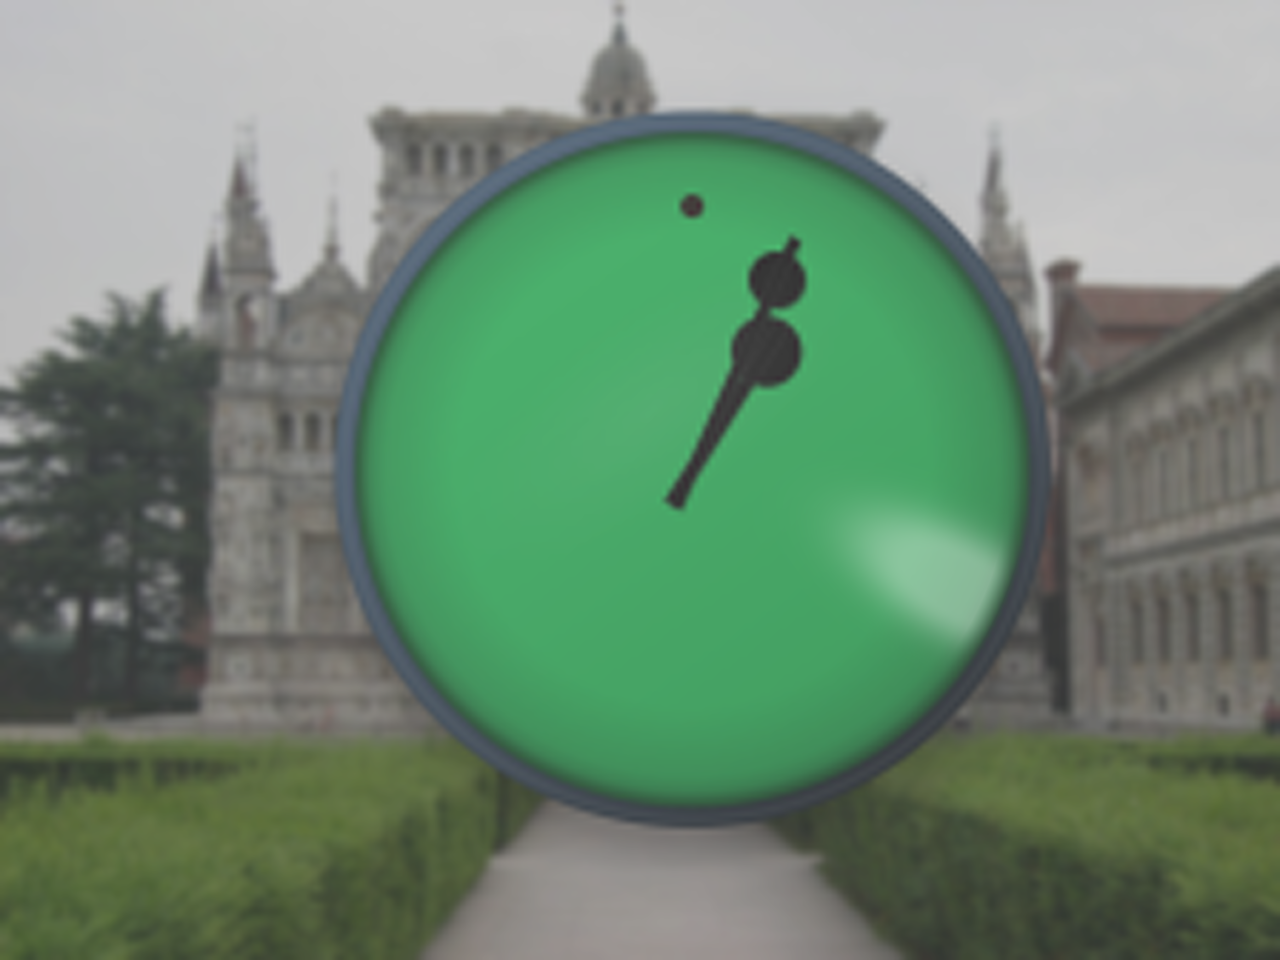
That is 1h04
